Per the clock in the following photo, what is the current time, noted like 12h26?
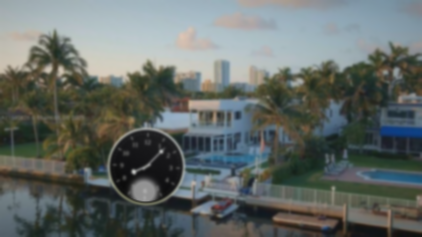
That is 8h07
